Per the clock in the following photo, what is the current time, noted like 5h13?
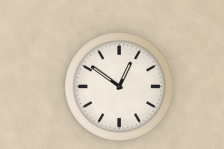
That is 12h51
